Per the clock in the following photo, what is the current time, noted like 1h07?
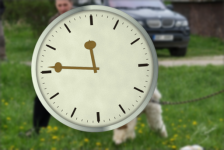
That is 11h46
